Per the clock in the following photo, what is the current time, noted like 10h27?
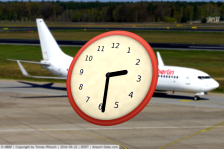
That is 2h29
